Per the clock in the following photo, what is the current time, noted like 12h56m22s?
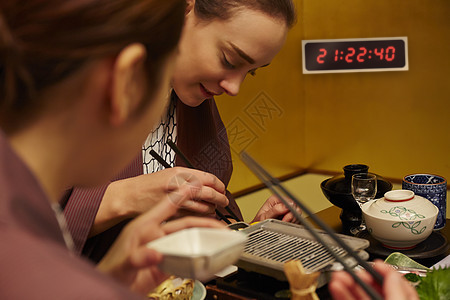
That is 21h22m40s
